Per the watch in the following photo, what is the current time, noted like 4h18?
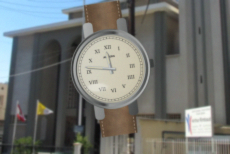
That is 11h47
